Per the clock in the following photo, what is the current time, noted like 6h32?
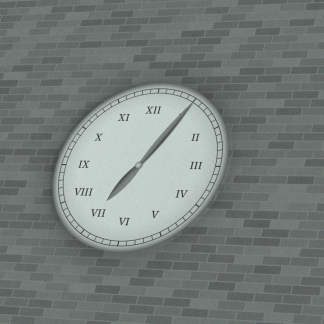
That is 7h05
